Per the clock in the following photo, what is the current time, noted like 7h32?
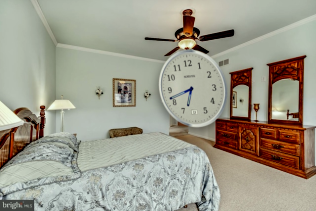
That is 6h42
